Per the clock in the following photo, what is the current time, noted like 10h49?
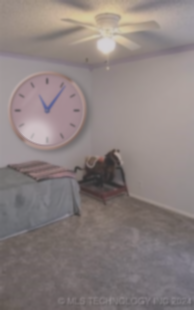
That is 11h06
